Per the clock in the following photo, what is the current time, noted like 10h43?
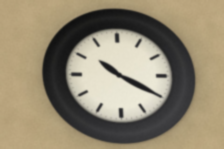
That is 10h20
